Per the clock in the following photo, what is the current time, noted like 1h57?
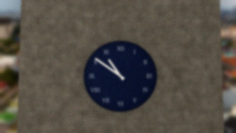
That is 10h51
